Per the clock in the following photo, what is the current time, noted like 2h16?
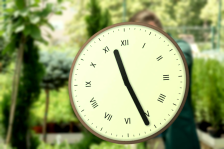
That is 11h26
